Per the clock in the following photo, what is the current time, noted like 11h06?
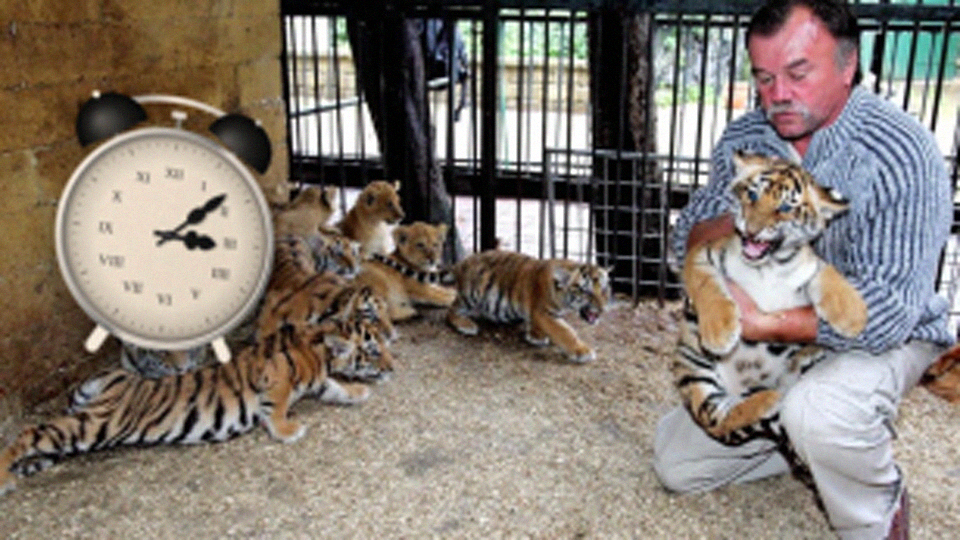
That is 3h08
